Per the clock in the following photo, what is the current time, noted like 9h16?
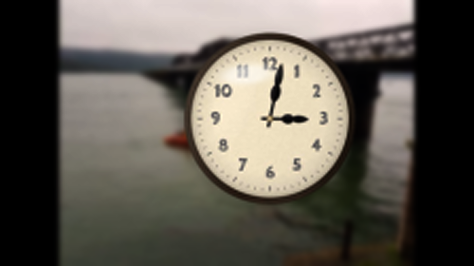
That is 3h02
